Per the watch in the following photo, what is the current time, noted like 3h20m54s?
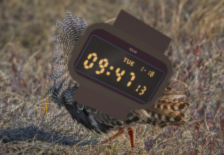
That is 9h47m13s
